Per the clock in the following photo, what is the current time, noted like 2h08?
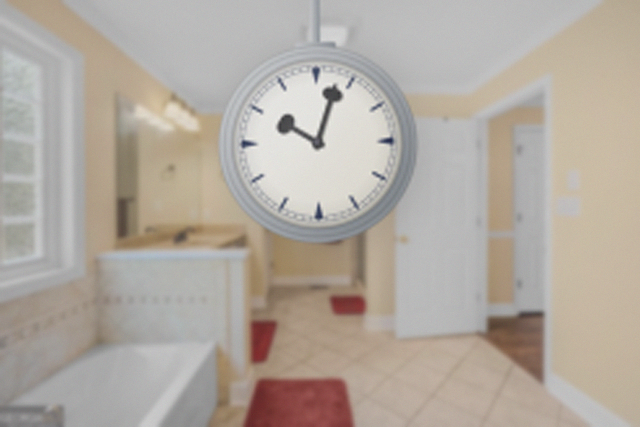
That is 10h03
